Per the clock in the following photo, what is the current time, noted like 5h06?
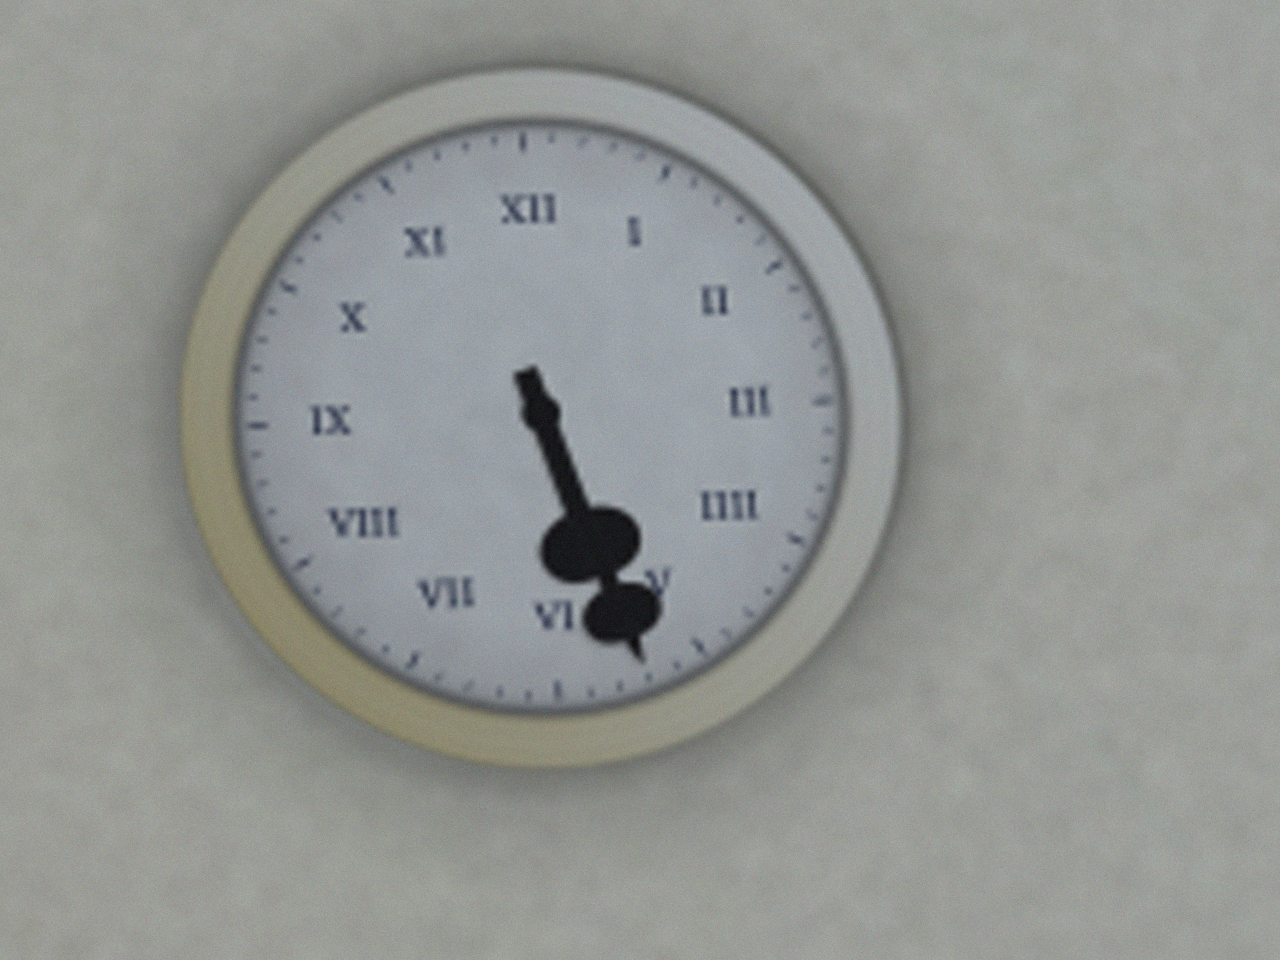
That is 5h27
